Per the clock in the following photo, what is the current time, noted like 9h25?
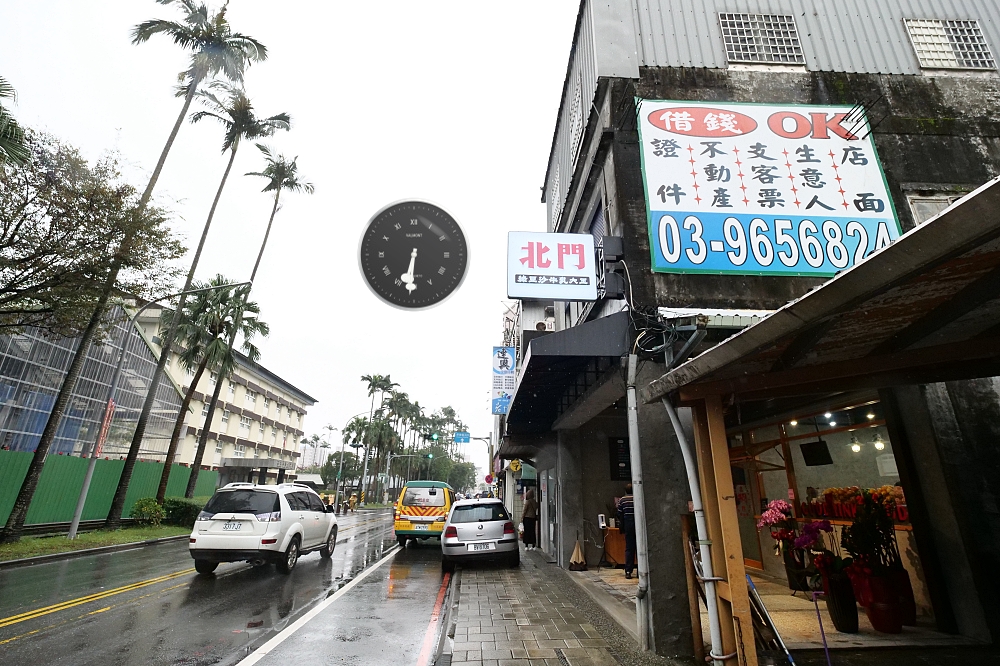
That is 6h31
